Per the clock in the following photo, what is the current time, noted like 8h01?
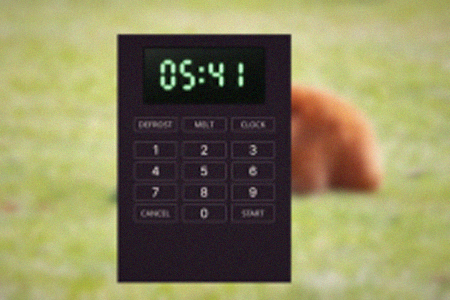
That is 5h41
